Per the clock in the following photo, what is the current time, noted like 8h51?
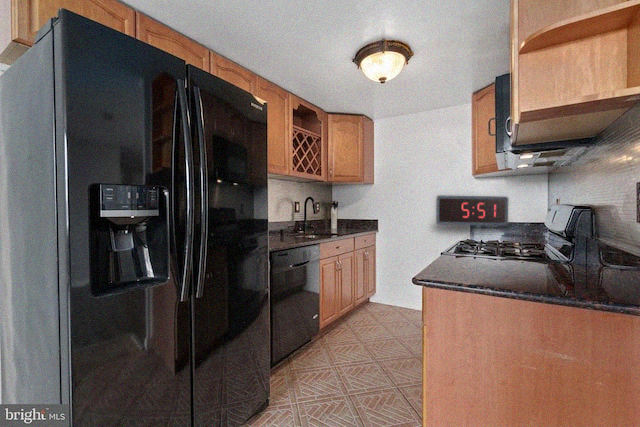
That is 5h51
